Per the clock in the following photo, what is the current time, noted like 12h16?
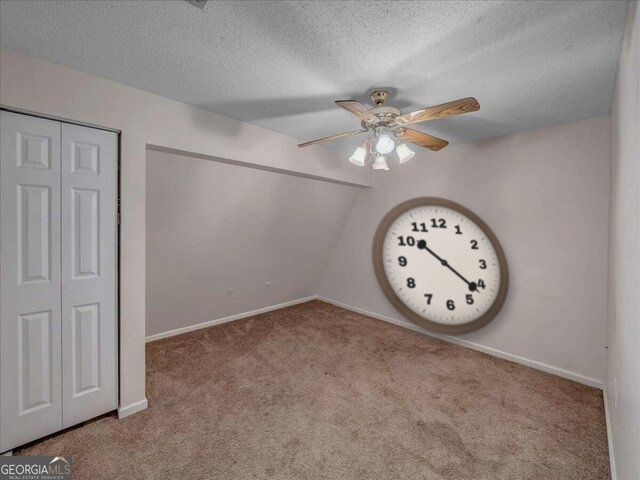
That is 10h22
